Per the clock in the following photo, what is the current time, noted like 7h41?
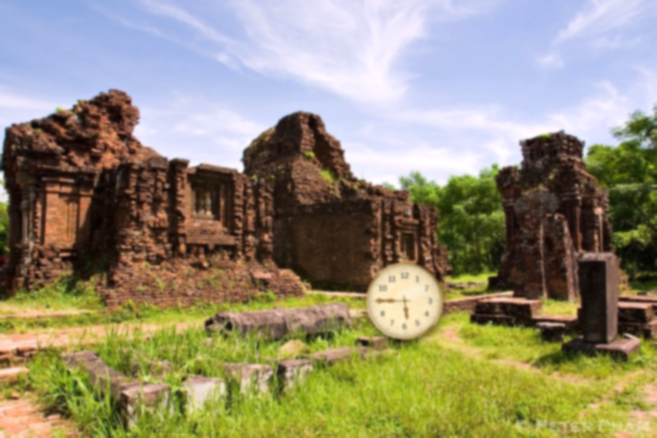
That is 5h45
